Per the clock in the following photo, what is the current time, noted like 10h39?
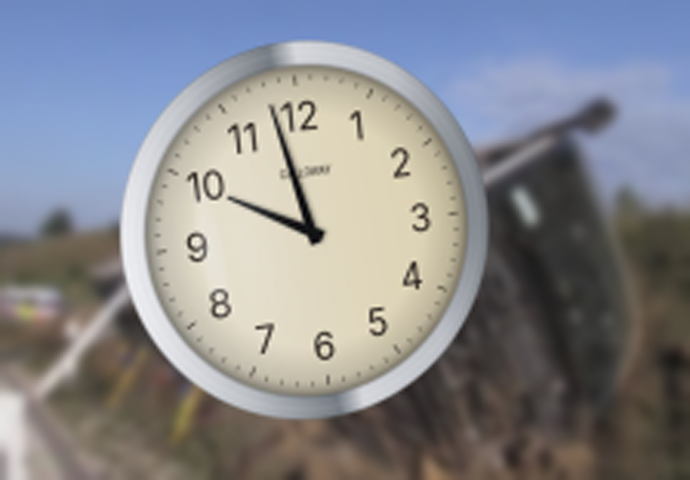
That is 9h58
